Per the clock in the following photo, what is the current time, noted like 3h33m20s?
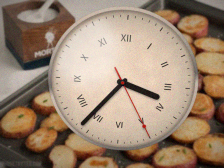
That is 3h36m25s
